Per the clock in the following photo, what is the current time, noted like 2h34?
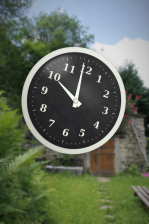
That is 9h59
